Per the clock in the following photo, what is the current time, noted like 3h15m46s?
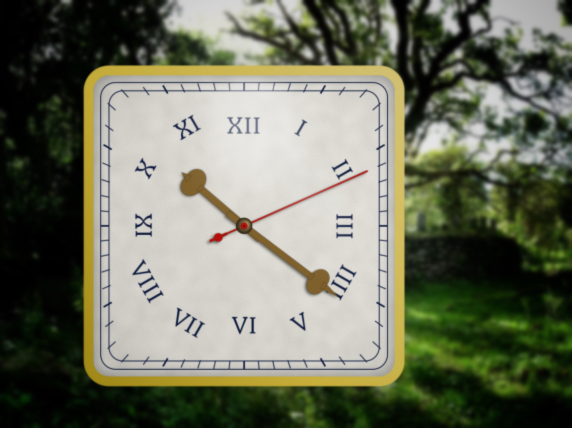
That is 10h21m11s
